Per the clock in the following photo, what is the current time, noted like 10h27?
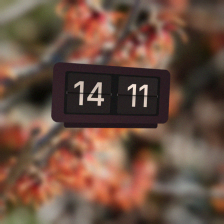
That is 14h11
